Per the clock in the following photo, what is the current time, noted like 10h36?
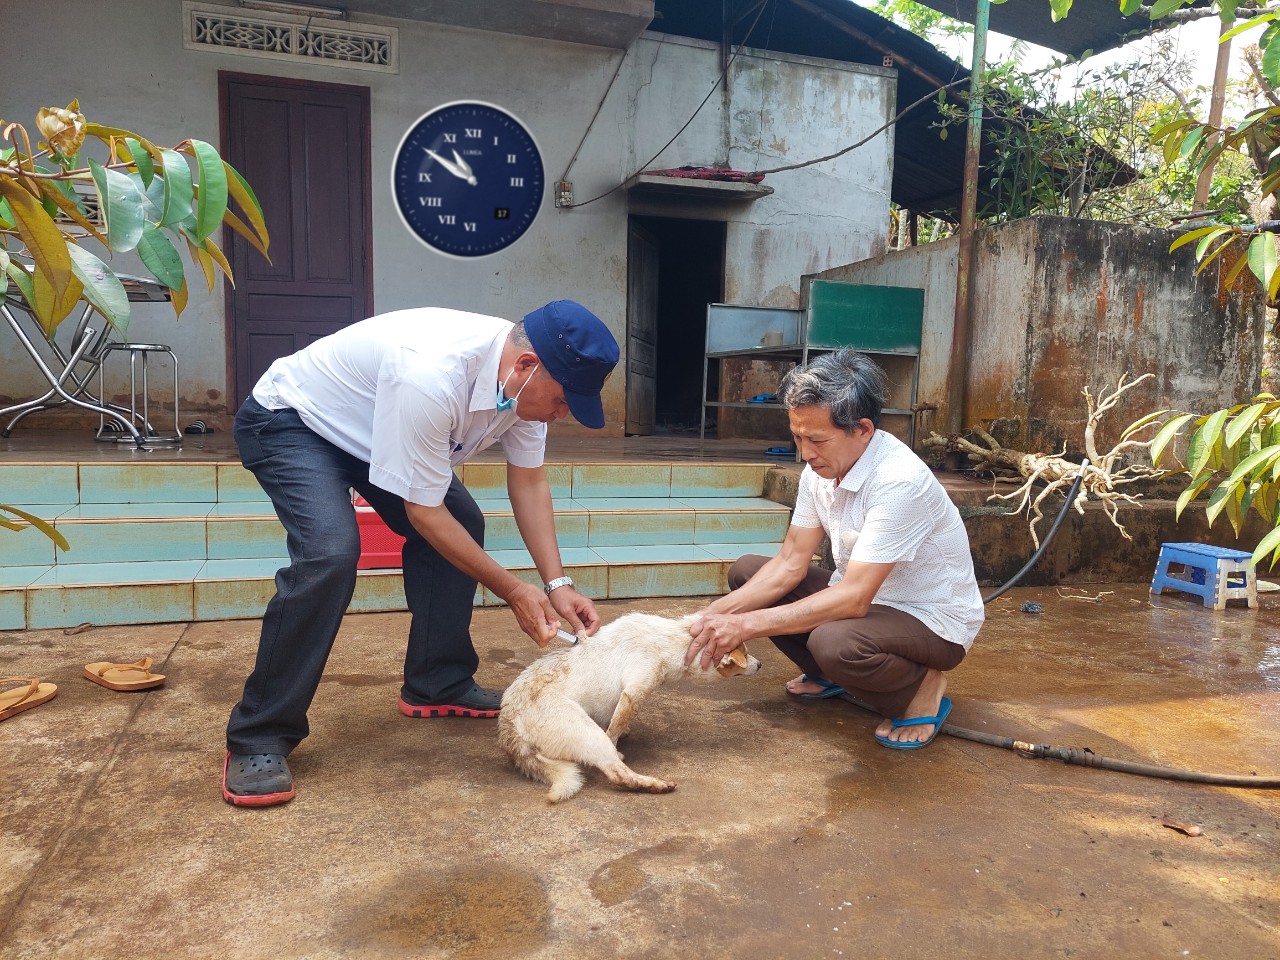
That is 10h50
